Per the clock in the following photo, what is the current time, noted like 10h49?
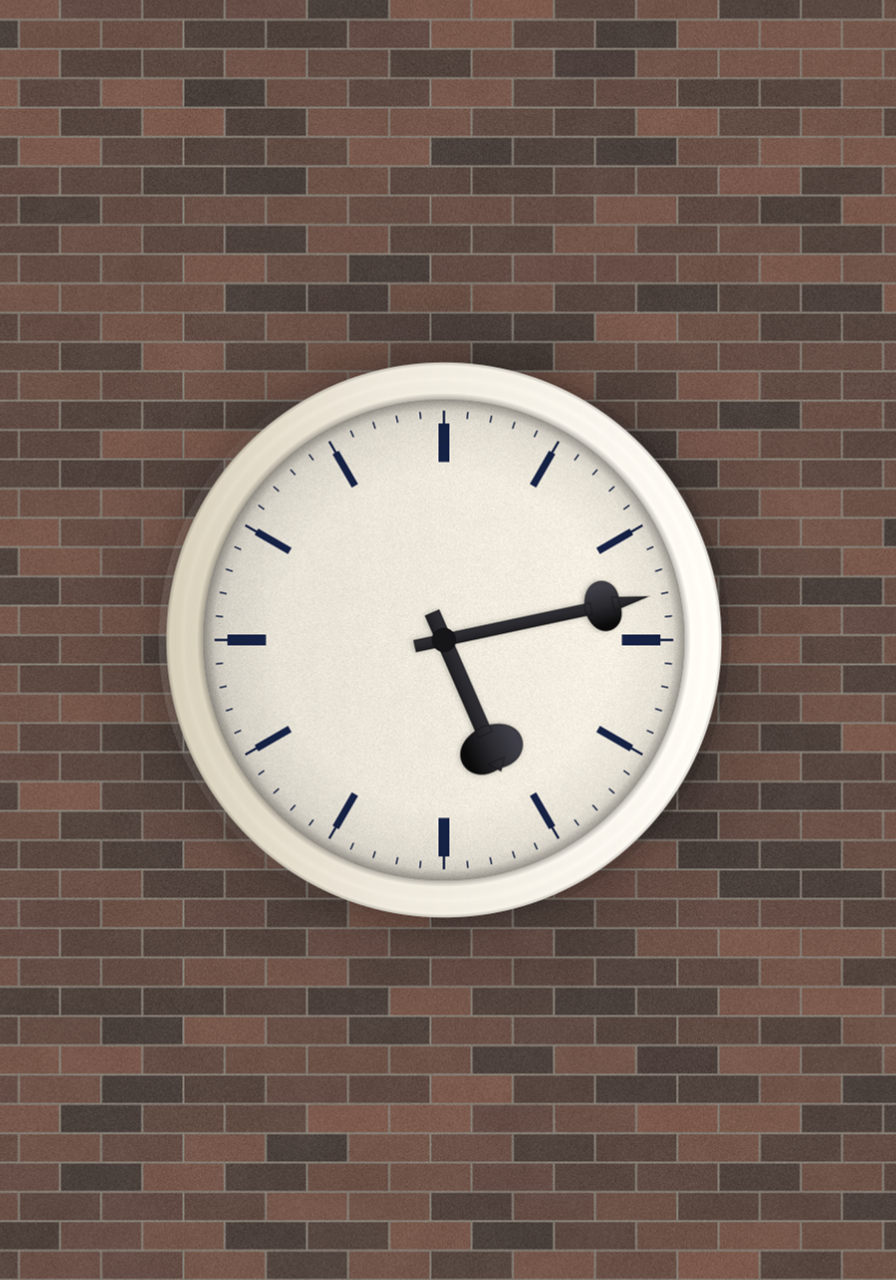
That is 5h13
